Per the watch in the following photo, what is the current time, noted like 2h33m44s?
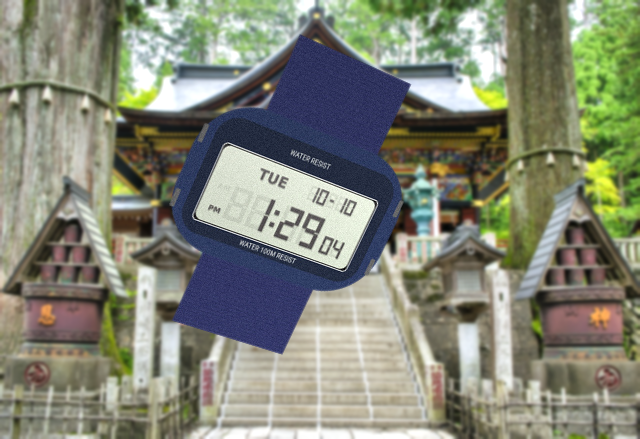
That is 1h29m04s
